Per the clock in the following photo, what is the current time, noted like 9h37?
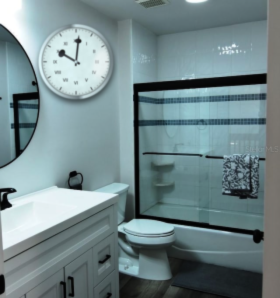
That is 10h01
